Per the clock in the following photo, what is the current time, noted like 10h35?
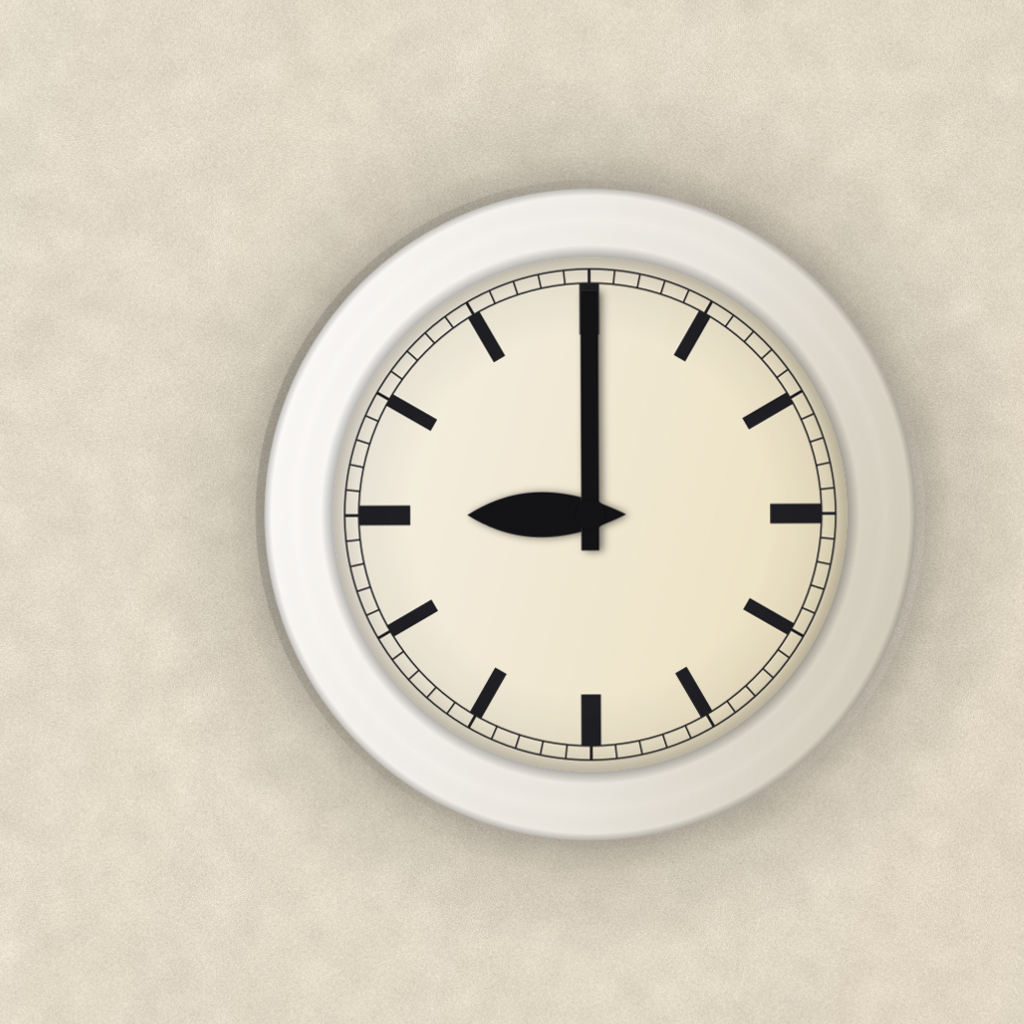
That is 9h00
